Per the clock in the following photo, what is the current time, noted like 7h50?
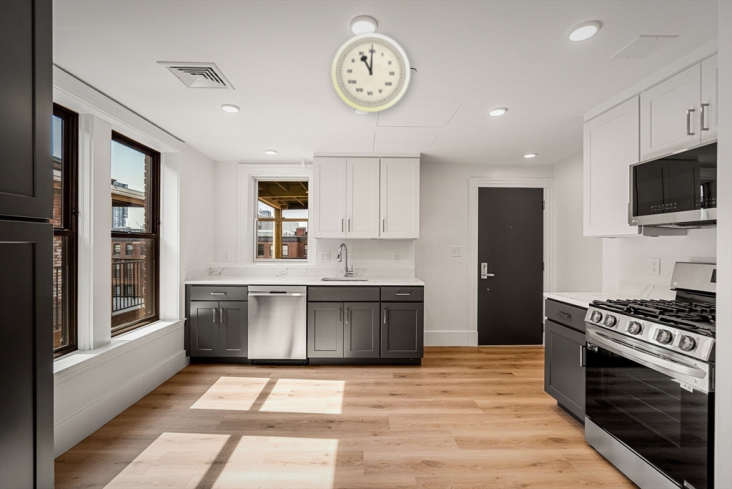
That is 11h00
